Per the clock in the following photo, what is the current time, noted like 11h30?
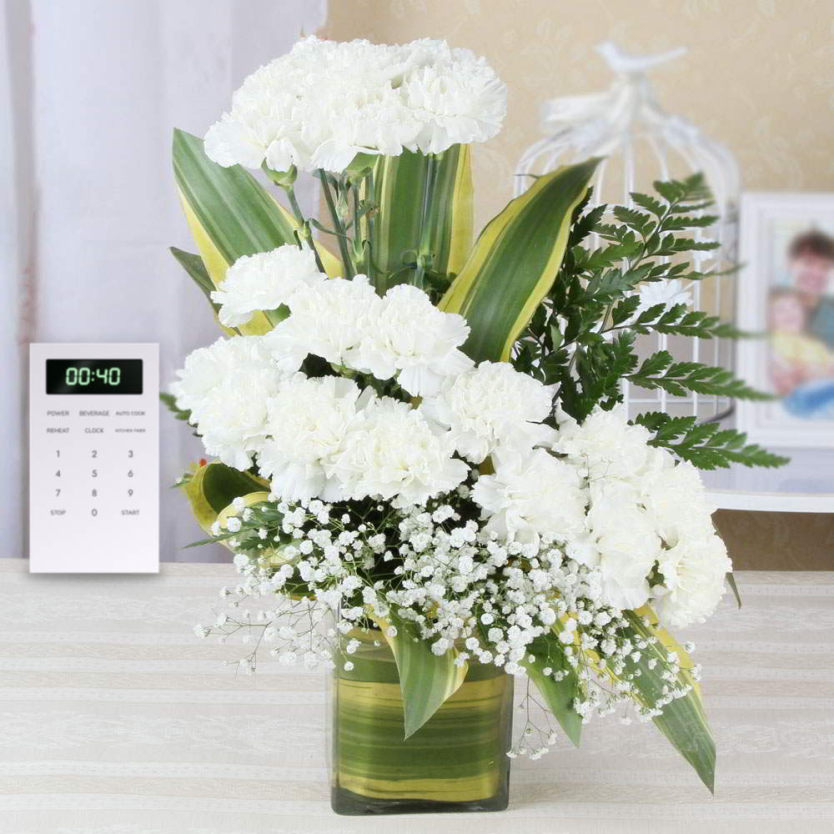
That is 0h40
